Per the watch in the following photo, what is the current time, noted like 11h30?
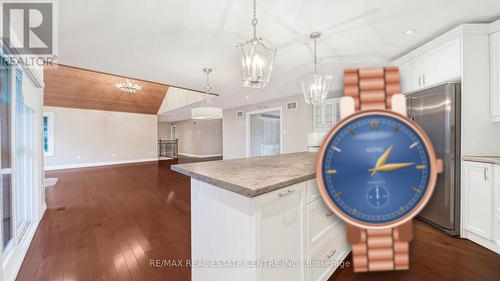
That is 1h14
